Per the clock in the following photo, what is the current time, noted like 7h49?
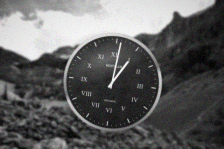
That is 1h01
